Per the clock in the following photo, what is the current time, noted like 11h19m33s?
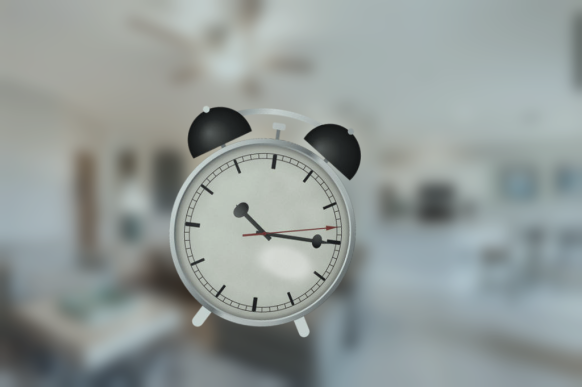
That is 10h15m13s
